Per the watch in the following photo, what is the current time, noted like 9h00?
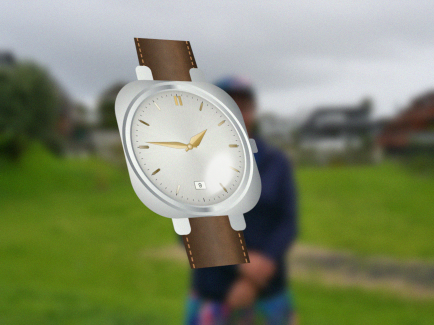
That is 1h46
